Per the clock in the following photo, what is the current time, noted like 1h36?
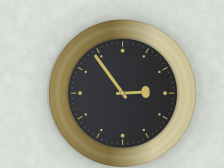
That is 2h54
